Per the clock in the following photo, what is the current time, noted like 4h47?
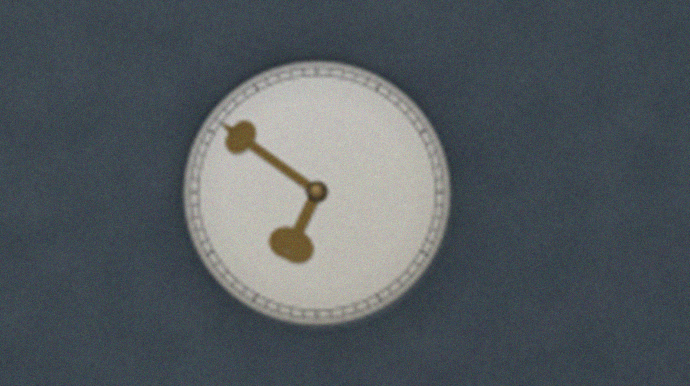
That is 6h51
